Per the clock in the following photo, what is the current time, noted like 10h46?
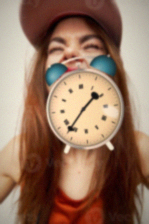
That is 1h37
